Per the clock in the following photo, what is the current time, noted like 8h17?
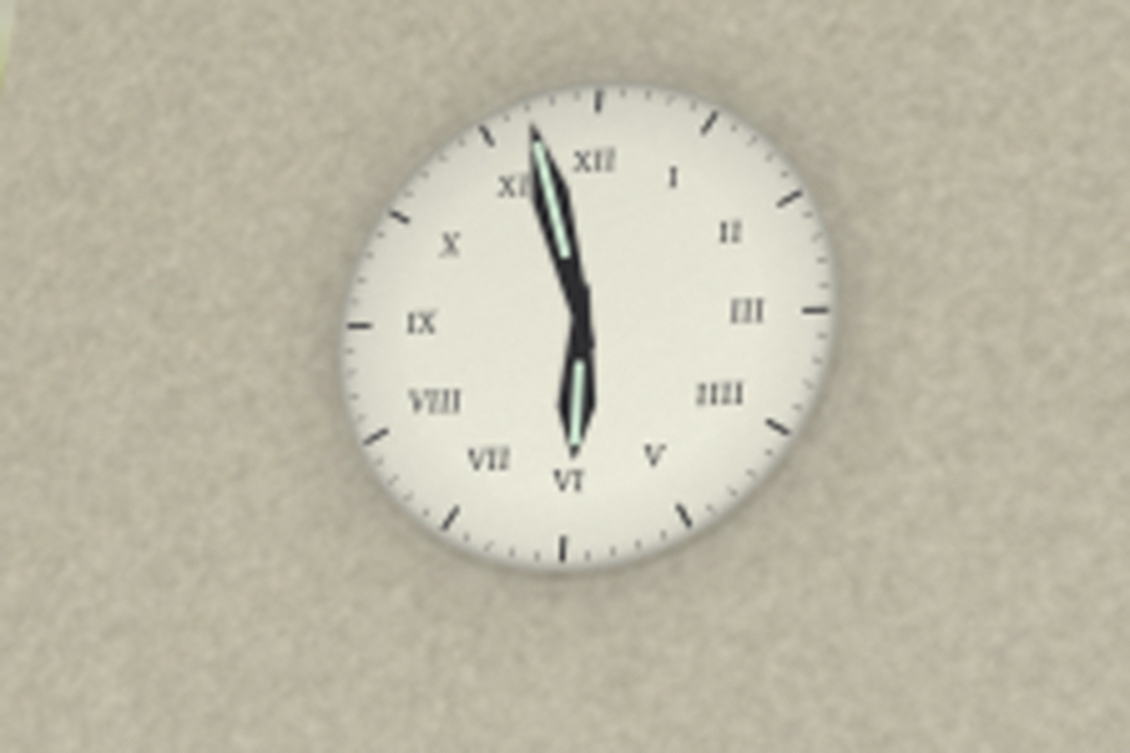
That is 5h57
